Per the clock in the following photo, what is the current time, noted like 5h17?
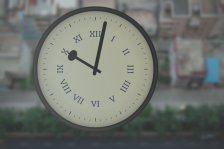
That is 10h02
